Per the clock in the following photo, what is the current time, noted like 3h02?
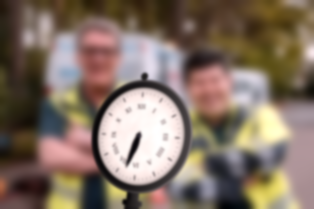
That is 6h33
